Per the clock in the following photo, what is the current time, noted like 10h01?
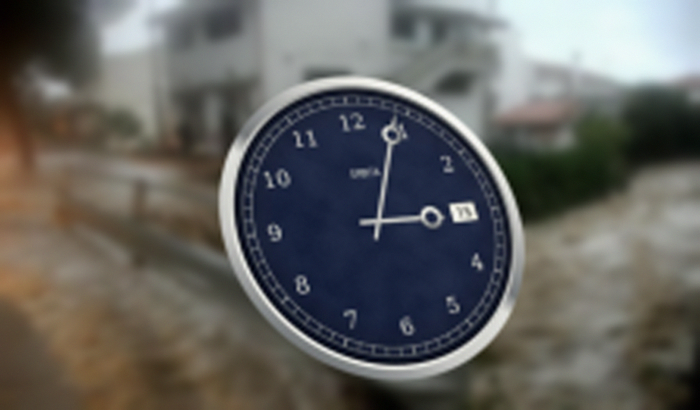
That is 3h04
